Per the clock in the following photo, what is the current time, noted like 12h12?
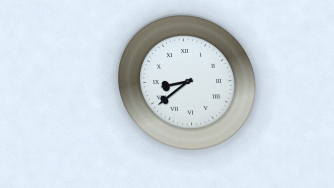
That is 8h39
